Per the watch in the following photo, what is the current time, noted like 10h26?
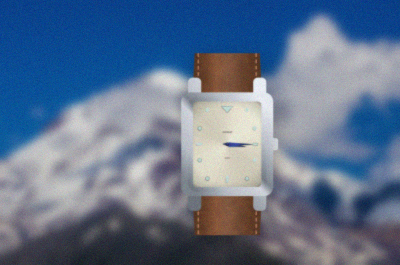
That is 3h15
